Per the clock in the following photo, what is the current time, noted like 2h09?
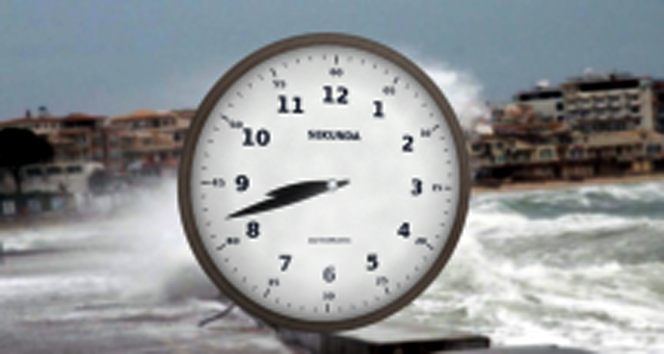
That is 8h42
